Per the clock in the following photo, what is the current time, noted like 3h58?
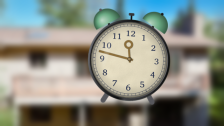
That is 11h47
